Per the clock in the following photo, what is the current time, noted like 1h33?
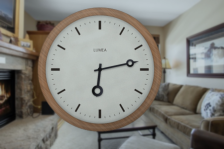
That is 6h13
